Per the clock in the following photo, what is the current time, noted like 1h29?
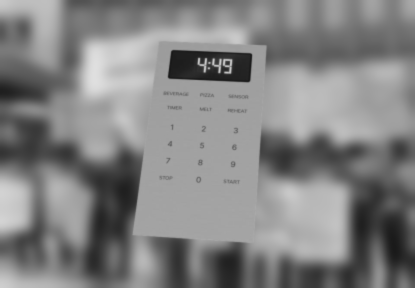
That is 4h49
